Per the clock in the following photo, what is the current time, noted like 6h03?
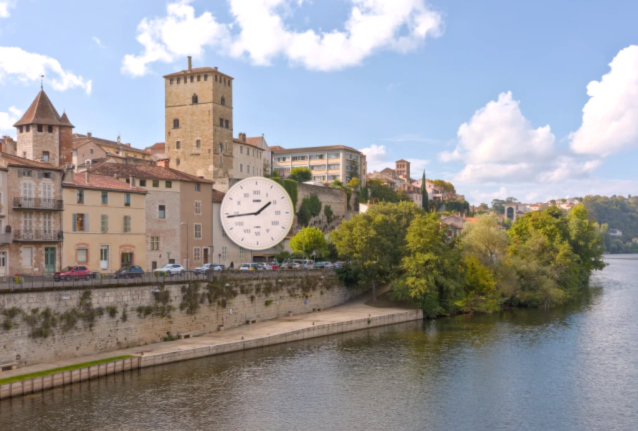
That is 1h44
